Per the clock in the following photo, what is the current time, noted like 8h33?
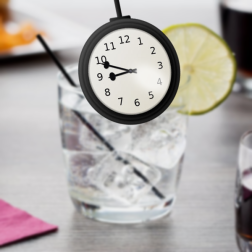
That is 8h49
